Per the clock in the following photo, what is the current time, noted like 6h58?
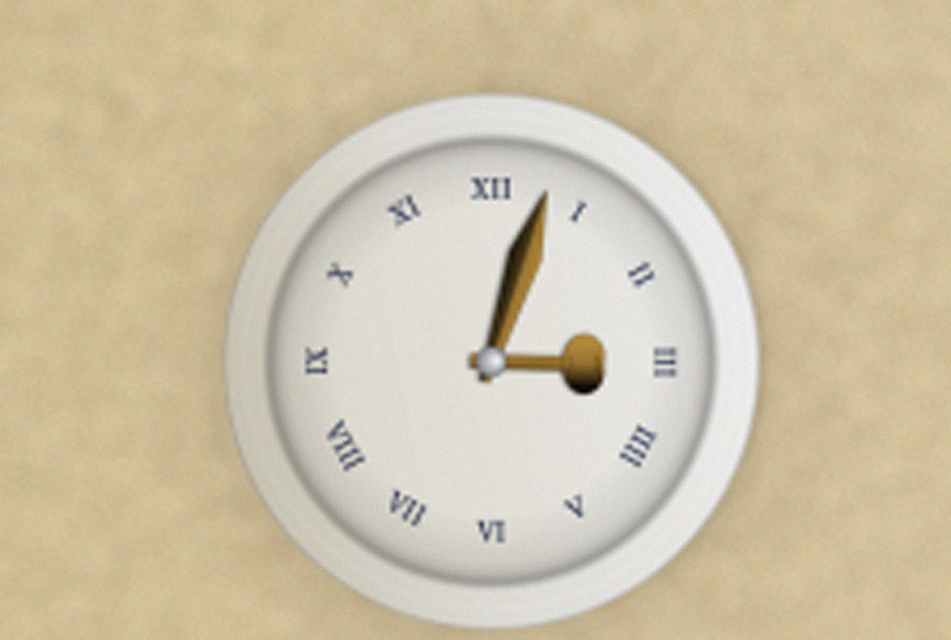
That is 3h03
